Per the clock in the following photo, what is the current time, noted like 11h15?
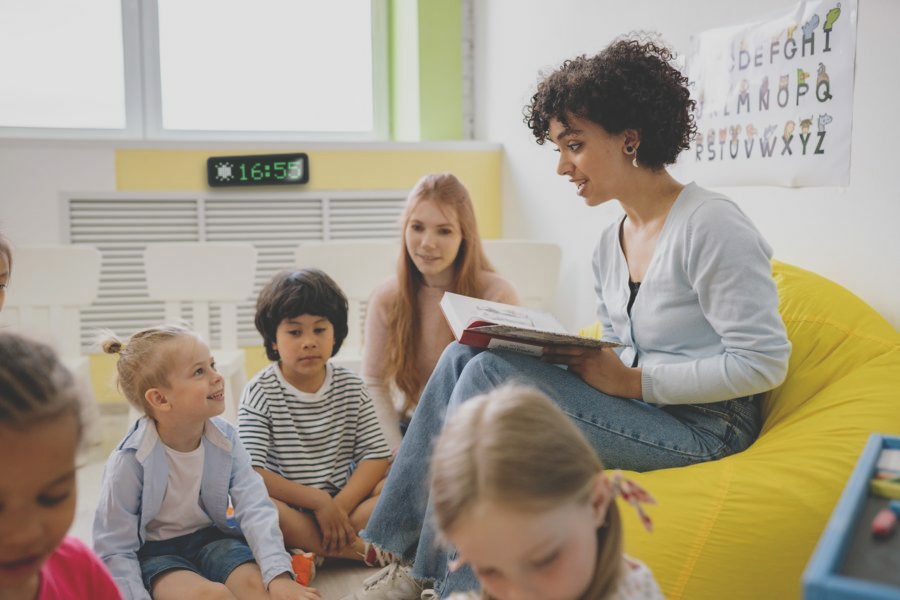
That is 16h55
